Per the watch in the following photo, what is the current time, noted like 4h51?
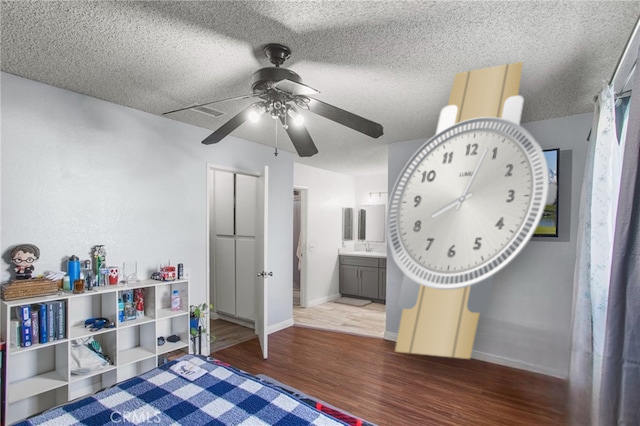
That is 8h03
